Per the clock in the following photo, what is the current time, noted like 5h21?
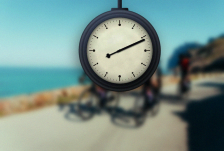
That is 8h11
